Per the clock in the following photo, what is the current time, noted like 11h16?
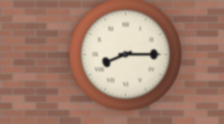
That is 8h15
